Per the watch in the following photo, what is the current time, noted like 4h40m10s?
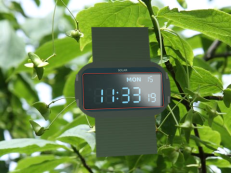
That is 11h33m19s
